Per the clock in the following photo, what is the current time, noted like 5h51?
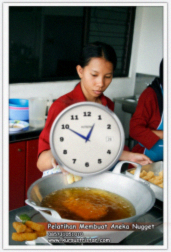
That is 12h50
